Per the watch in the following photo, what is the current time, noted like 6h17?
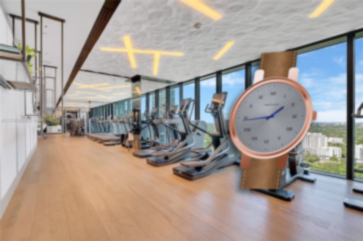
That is 1h44
